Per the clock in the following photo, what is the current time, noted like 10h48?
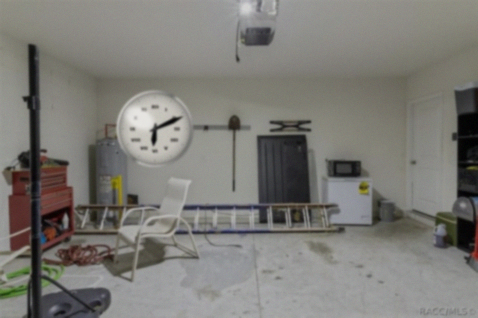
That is 6h11
